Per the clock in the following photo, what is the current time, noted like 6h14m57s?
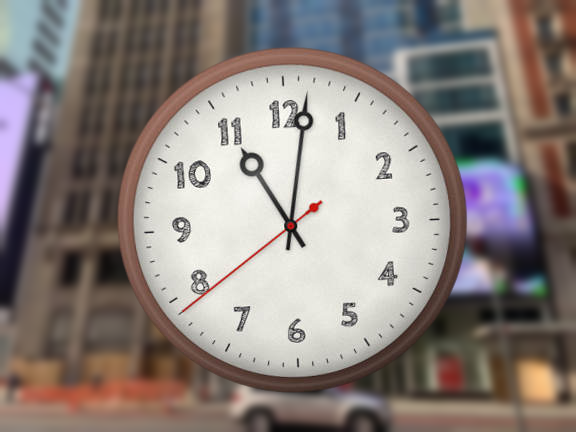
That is 11h01m39s
